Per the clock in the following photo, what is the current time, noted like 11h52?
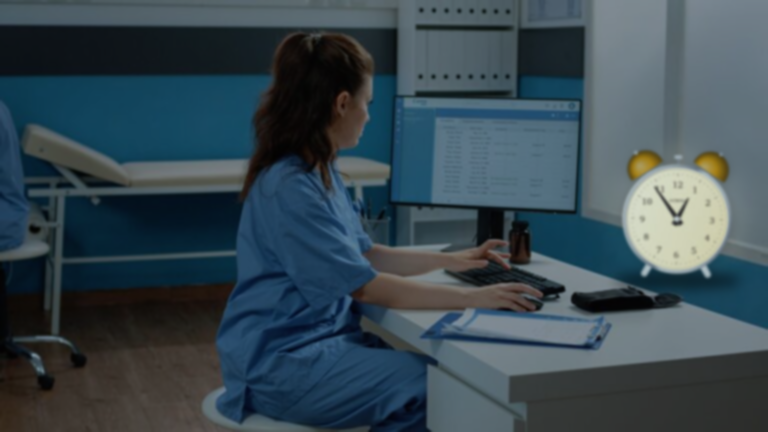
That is 12h54
